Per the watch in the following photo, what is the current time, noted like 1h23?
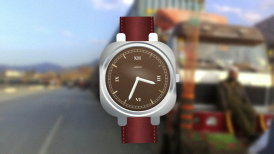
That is 3h34
